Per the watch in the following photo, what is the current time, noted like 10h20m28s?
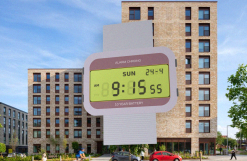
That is 9h15m55s
